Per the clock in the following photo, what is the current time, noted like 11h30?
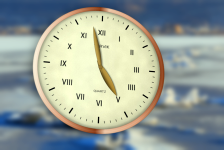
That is 4h58
